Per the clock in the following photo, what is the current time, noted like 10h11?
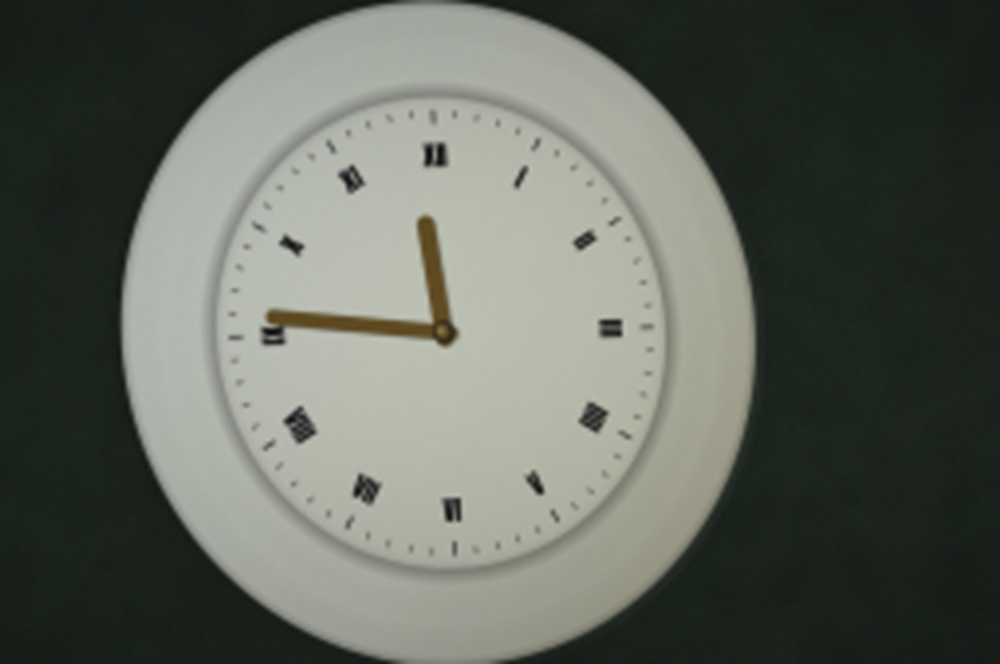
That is 11h46
